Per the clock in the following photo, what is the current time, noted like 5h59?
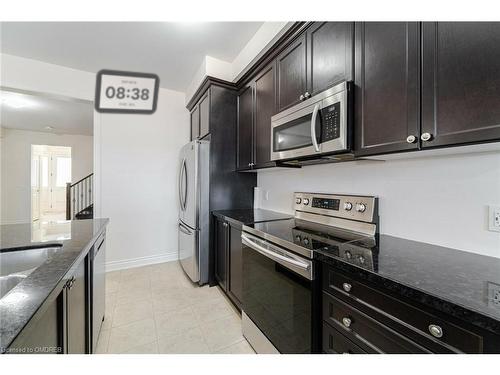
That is 8h38
